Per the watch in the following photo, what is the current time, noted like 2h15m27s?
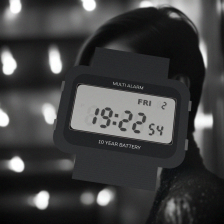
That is 19h22m54s
